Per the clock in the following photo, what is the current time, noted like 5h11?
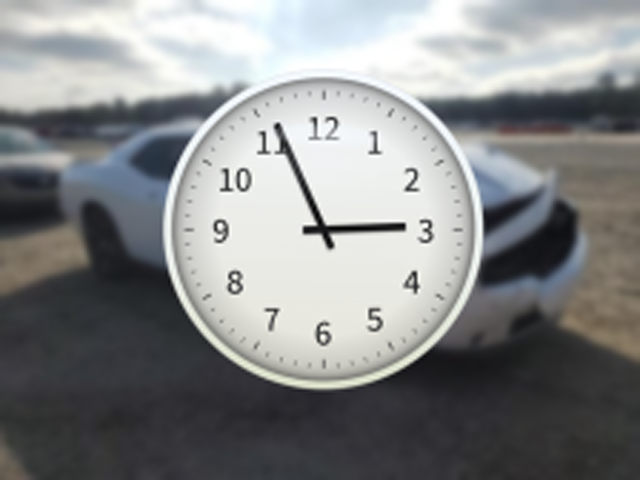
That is 2h56
